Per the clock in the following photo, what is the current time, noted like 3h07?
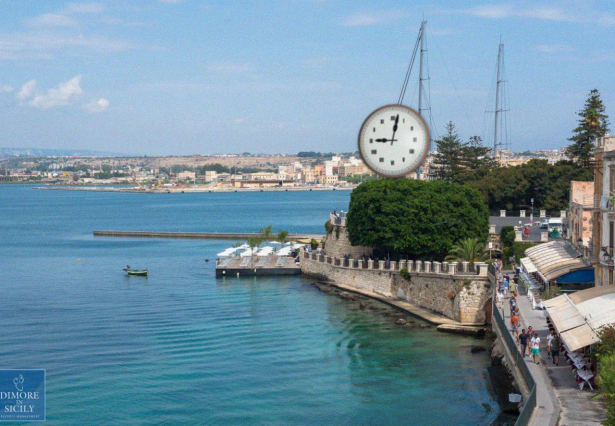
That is 9h02
